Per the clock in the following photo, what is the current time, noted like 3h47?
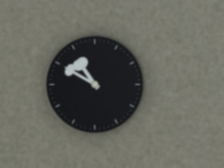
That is 10h50
